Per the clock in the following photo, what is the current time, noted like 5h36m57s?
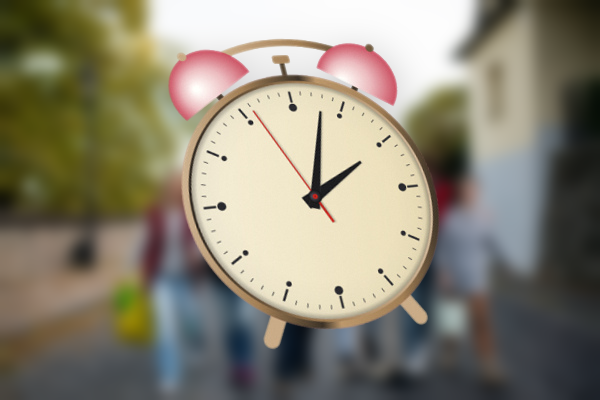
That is 2h02m56s
